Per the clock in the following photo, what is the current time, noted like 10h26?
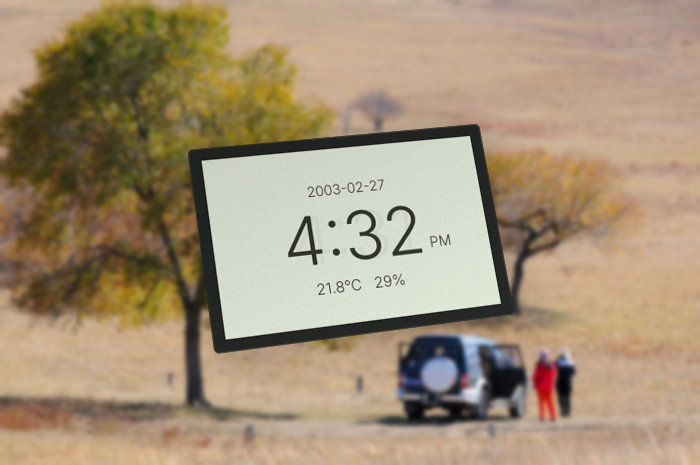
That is 4h32
